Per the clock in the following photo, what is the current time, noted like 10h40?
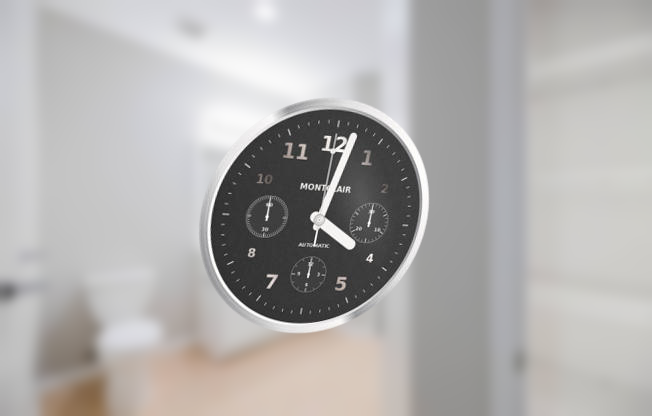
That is 4h02
